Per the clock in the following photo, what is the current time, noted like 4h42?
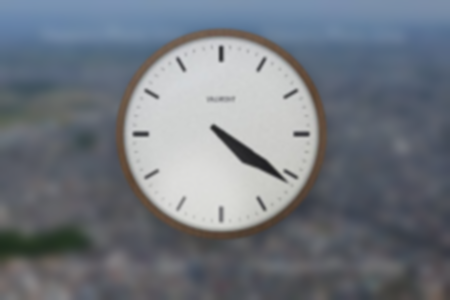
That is 4h21
